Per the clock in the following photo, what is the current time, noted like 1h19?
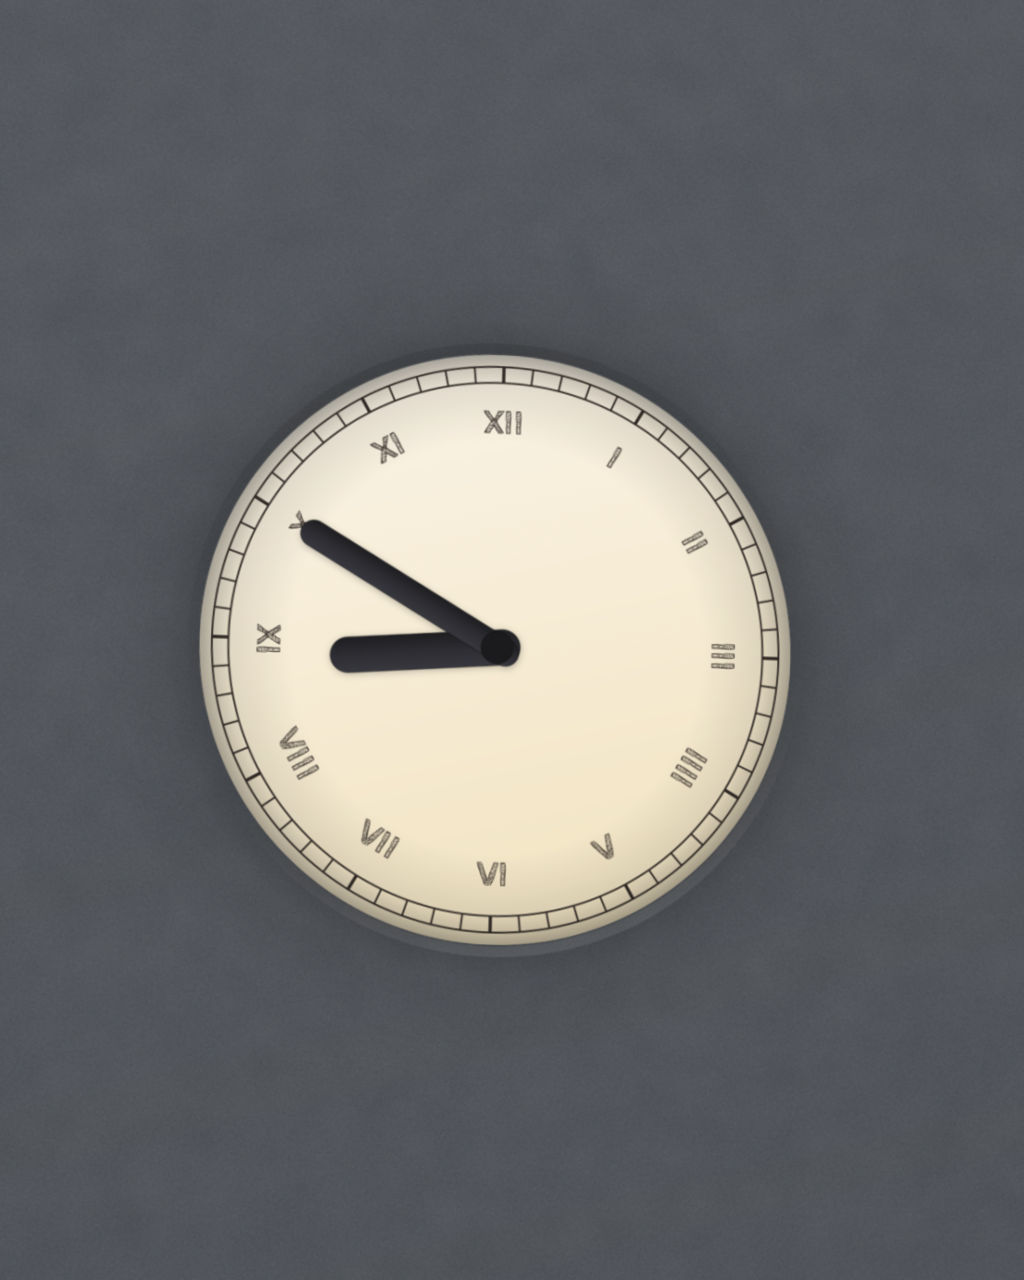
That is 8h50
